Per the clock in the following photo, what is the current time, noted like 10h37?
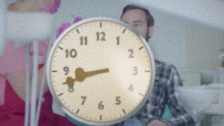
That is 8h42
